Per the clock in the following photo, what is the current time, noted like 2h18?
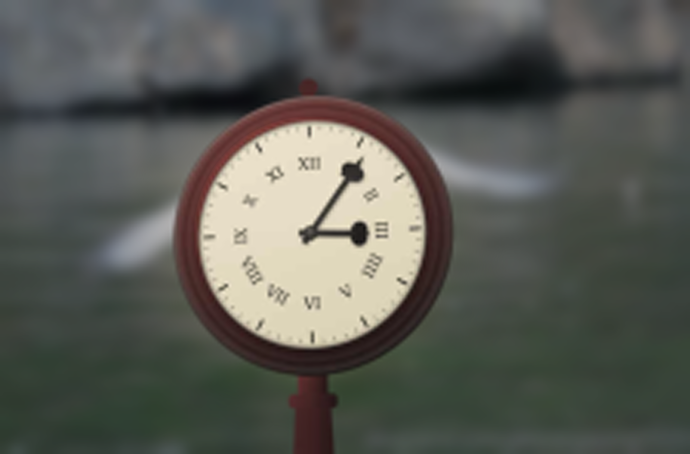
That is 3h06
